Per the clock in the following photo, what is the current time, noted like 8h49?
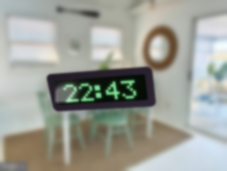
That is 22h43
